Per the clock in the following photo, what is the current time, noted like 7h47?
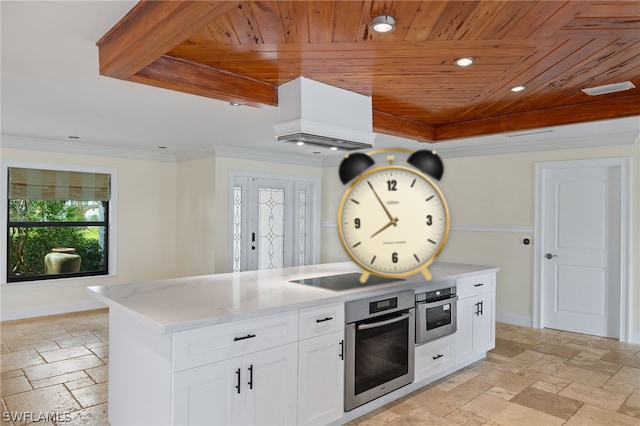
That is 7h55
